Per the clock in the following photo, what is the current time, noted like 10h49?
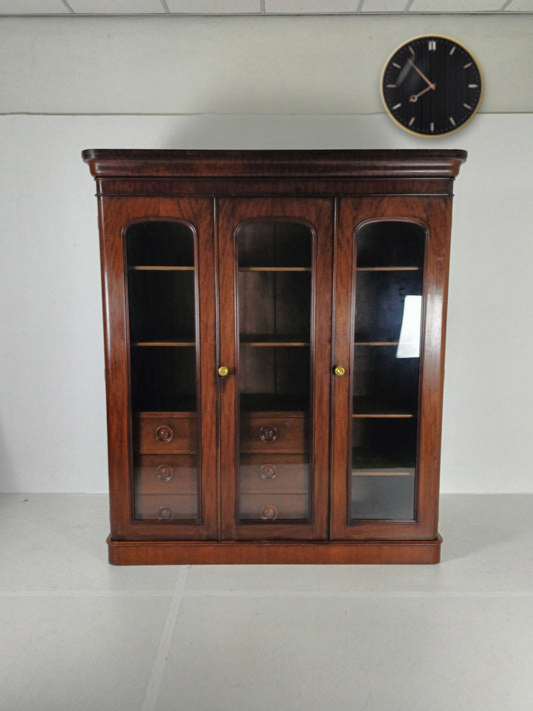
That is 7h53
